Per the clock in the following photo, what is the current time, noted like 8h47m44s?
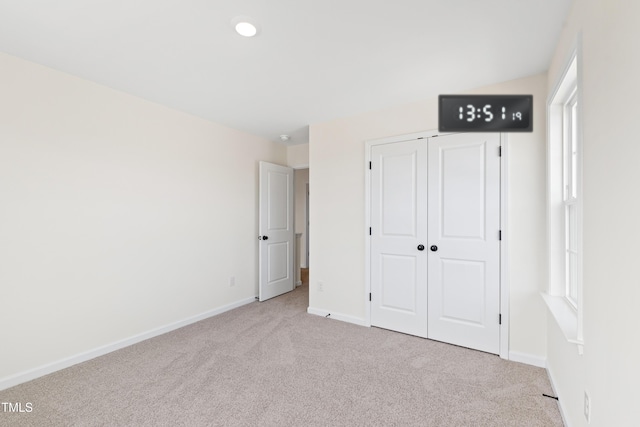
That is 13h51m19s
